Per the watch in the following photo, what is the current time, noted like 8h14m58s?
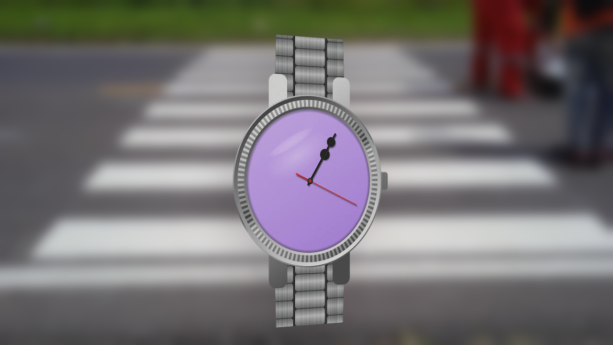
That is 1h05m19s
